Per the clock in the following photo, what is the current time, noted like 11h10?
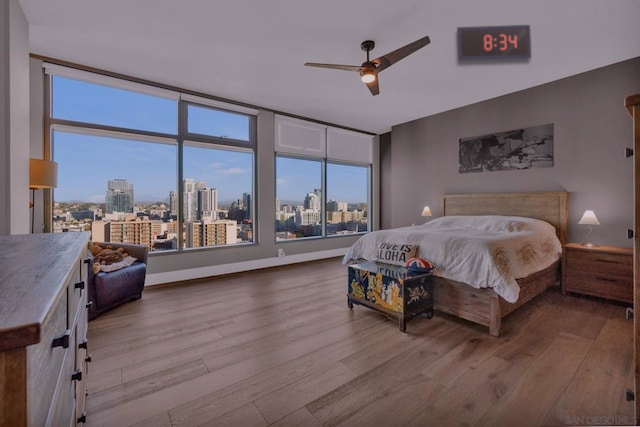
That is 8h34
